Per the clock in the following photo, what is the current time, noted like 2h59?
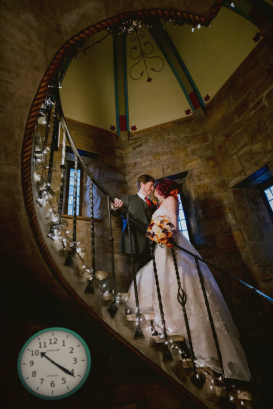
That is 10h21
